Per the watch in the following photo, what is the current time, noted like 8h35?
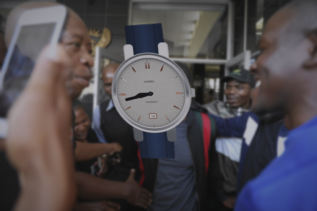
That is 8h43
